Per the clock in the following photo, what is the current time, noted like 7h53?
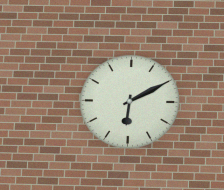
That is 6h10
